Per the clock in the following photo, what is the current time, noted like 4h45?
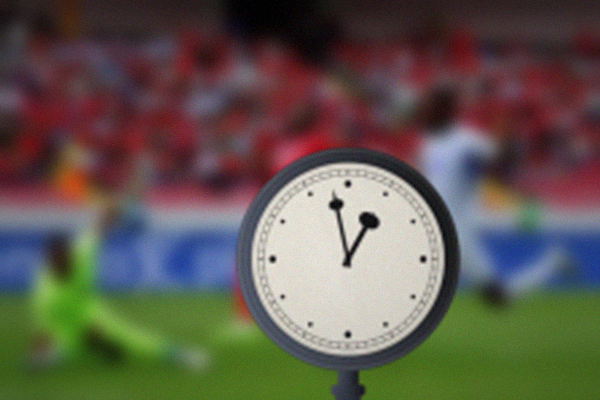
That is 12h58
